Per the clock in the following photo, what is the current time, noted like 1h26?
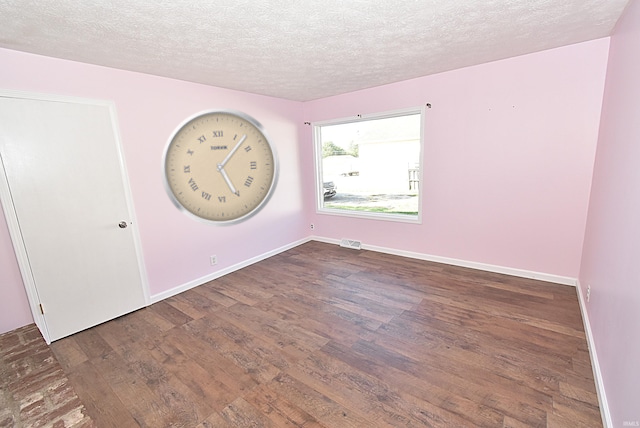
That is 5h07
